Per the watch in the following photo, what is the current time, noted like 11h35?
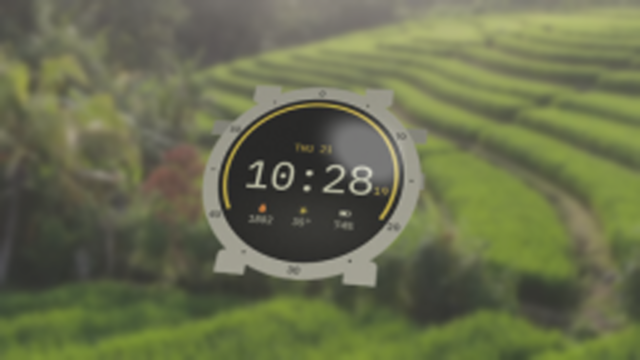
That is 10h28
